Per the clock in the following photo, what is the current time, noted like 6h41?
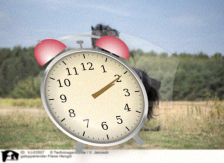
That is 2h10
